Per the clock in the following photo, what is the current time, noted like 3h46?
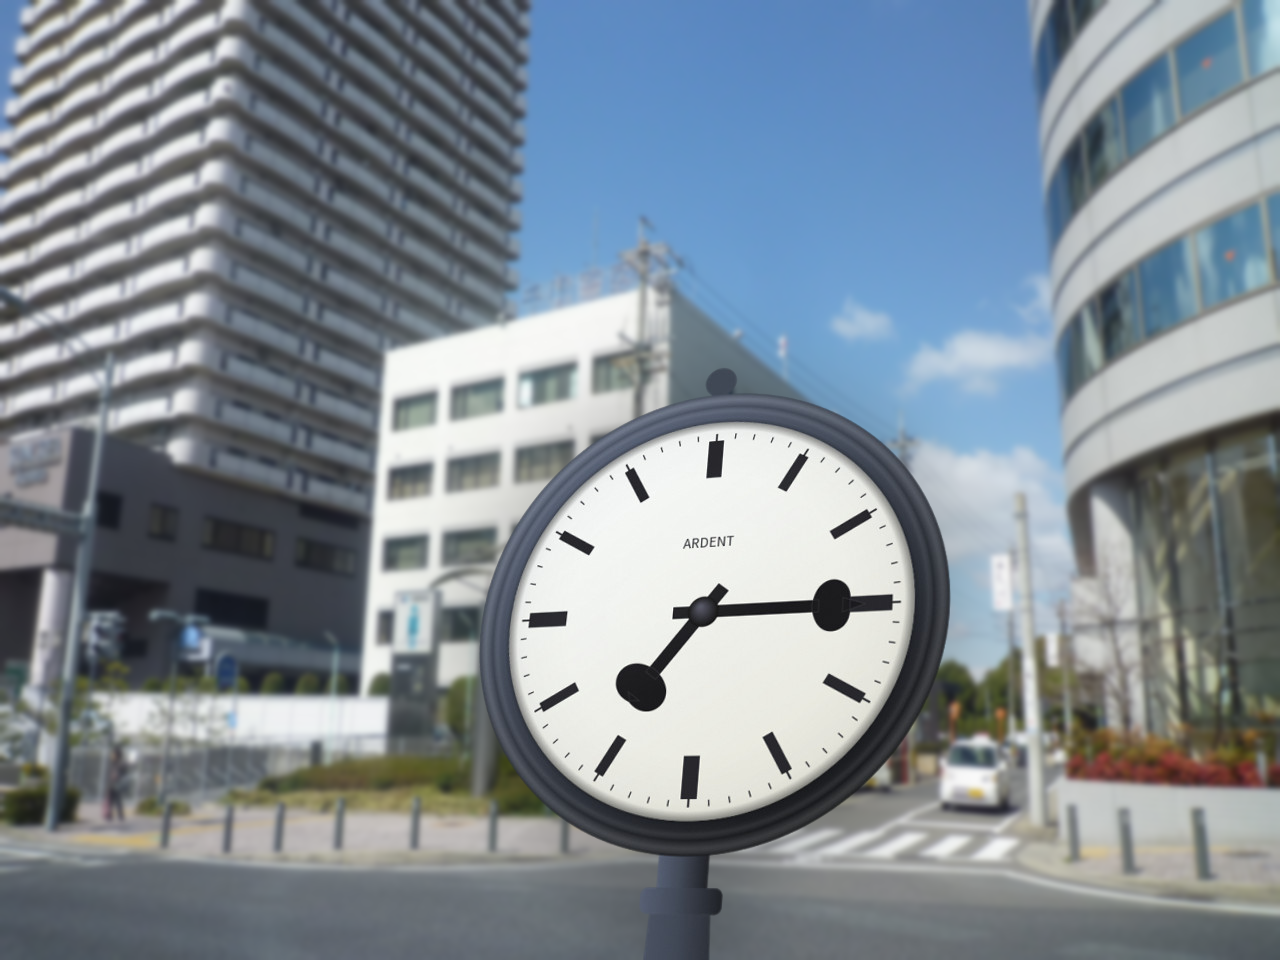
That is 7h15
